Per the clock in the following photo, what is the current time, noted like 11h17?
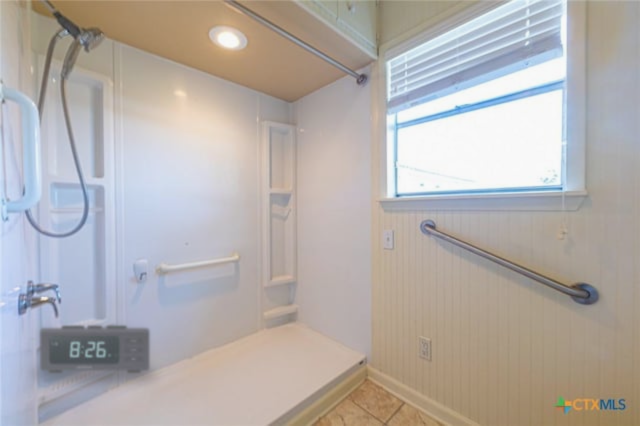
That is 8h26
